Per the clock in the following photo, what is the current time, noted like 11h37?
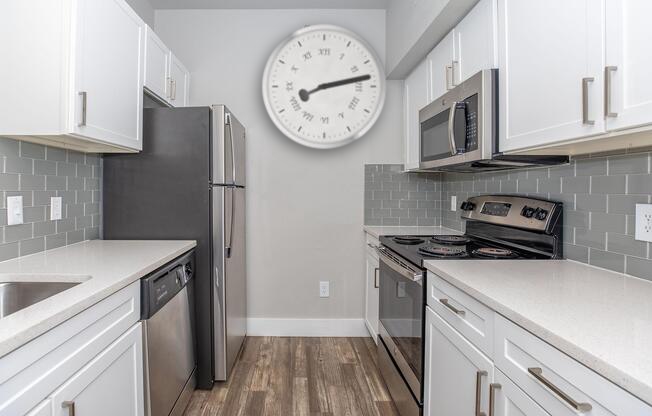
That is 8h13
